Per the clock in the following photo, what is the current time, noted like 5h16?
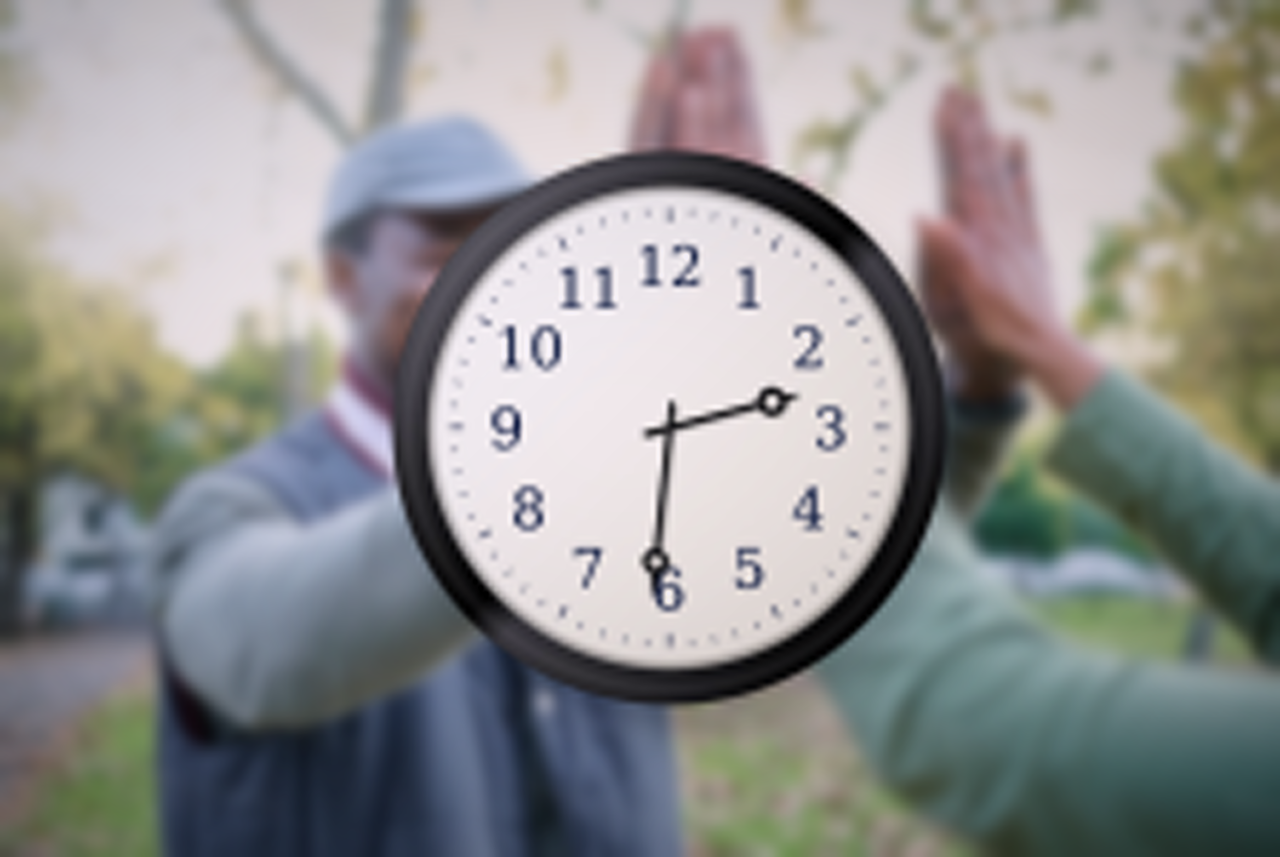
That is 2h31
